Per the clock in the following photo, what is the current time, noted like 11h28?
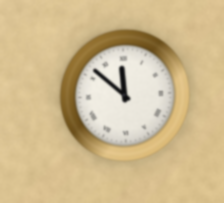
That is 11h52
